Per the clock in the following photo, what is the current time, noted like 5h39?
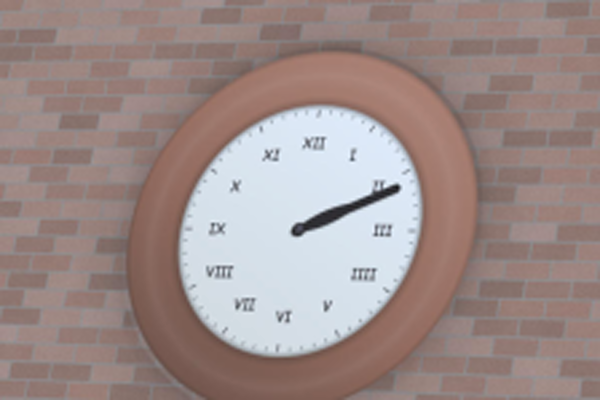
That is 2h11
